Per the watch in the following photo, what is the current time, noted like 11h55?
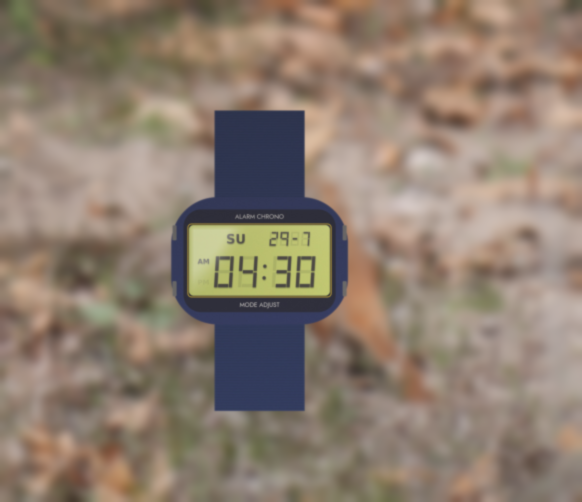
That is 4h30
